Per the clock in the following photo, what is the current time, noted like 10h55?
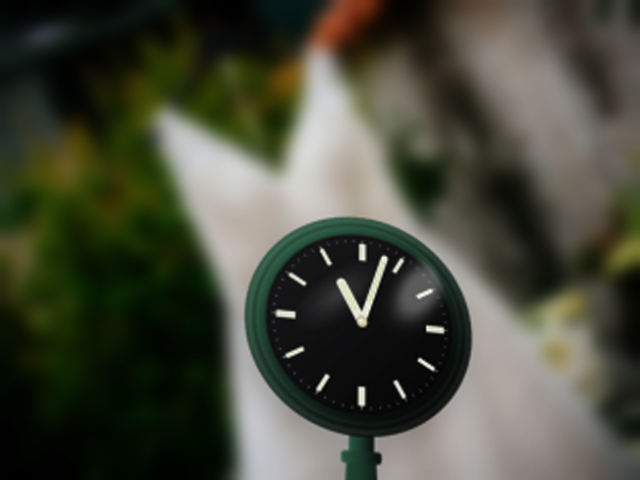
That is 11h03
